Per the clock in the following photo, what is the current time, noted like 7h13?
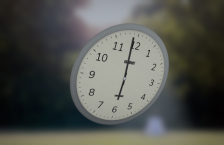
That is 5h59
